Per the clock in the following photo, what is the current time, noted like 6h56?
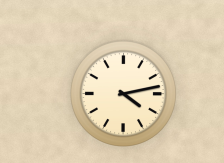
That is 4h13
